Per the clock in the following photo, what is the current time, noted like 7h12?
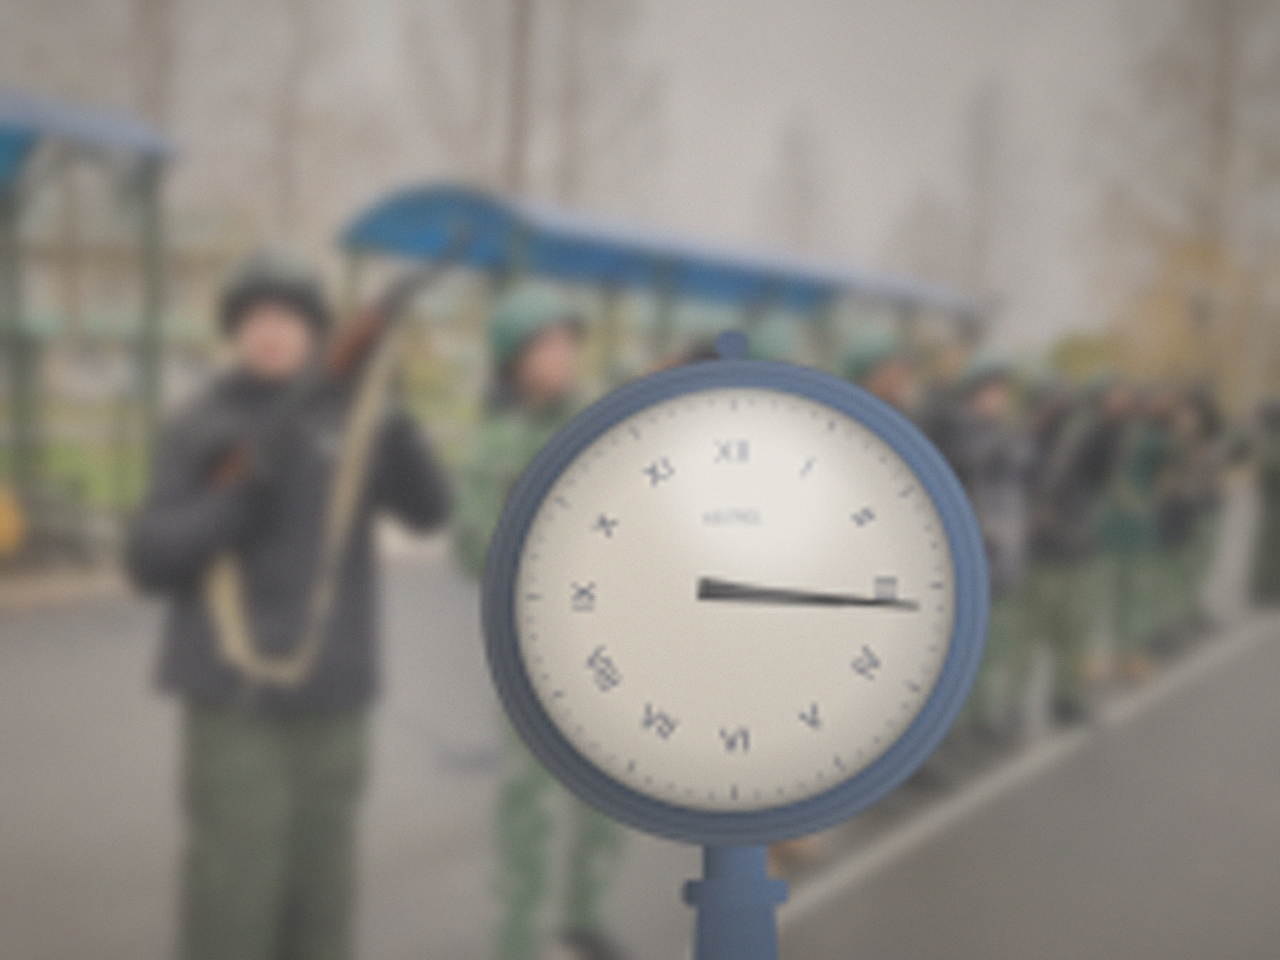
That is 3h16
